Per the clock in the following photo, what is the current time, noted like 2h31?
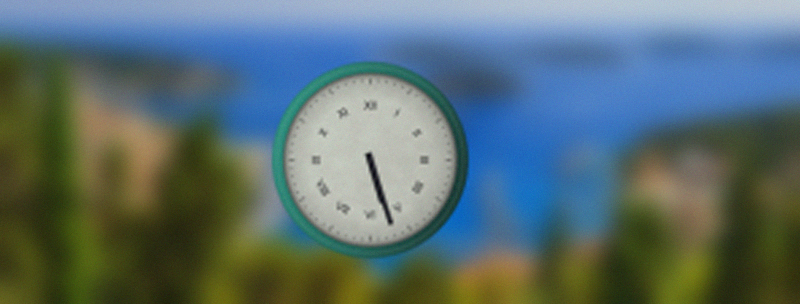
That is 5h27
